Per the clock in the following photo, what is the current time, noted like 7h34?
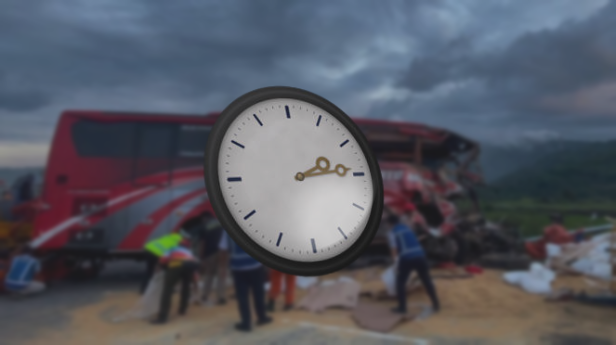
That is 2h14
